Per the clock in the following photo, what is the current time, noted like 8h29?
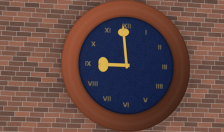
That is 8h59
